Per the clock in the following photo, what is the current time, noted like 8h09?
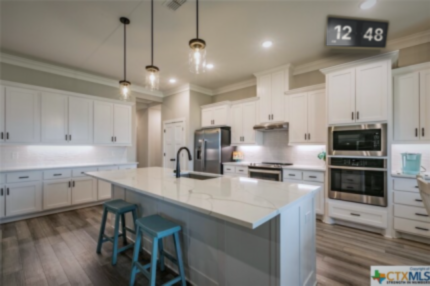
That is 12h48
